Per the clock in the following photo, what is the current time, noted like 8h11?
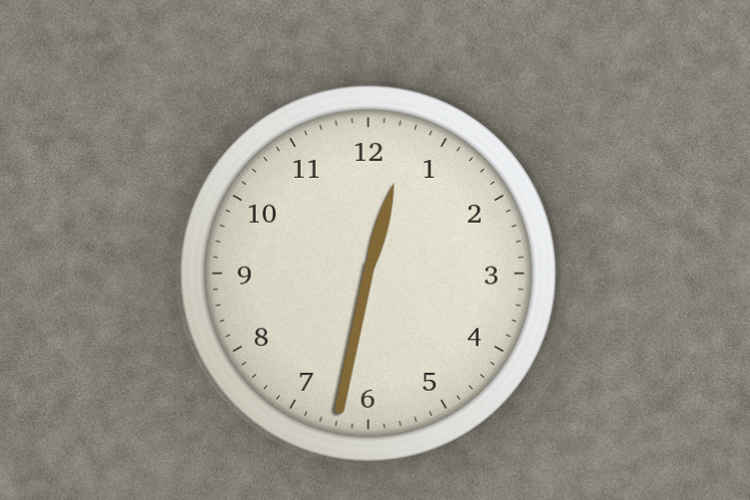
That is 12h32
